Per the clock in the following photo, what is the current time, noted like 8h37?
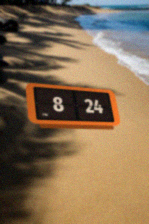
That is 8h24
